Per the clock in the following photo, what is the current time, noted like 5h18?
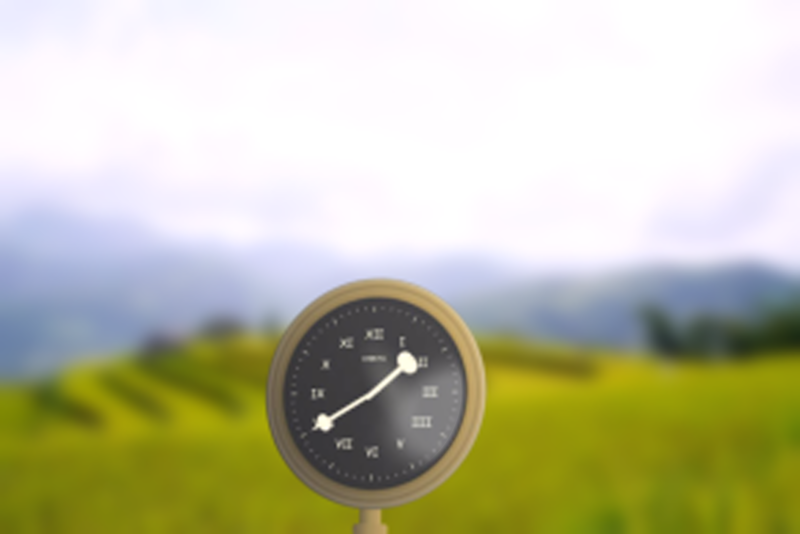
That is 1h40
